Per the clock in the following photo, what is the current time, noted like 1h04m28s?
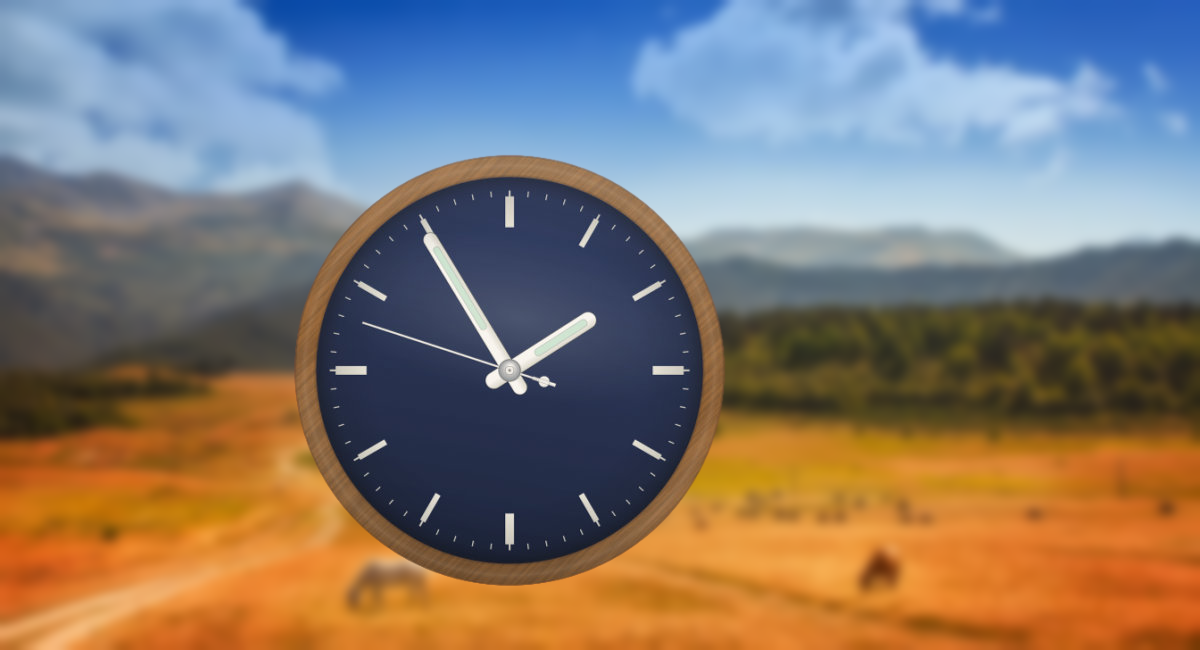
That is 1h54m48s
